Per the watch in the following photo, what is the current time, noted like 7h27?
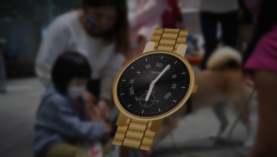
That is 6h04
